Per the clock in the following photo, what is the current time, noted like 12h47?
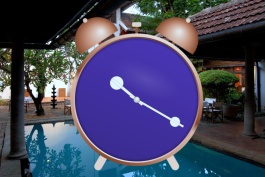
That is 10h20
